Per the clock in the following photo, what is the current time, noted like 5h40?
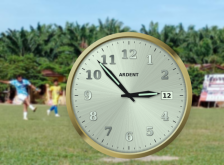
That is 2h53
